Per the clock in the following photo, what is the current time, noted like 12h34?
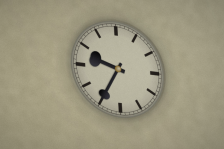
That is 9h35
